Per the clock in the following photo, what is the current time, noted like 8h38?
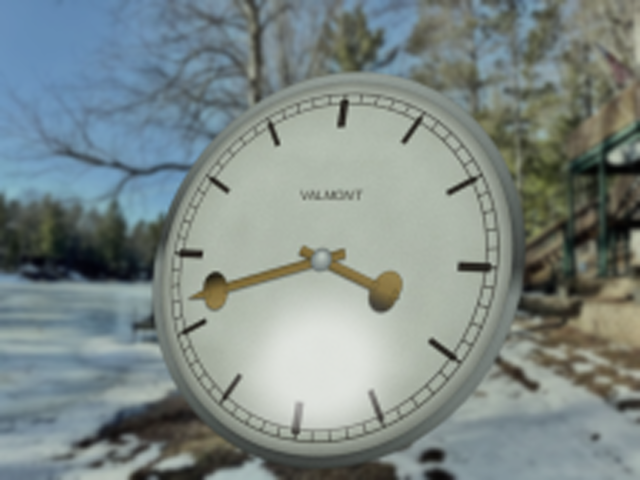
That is 3h42
